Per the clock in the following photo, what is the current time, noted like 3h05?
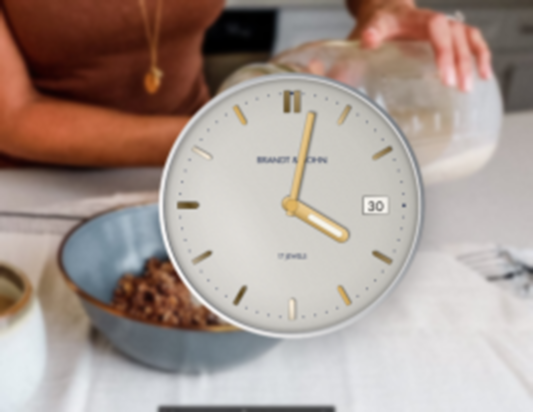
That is 4h02
